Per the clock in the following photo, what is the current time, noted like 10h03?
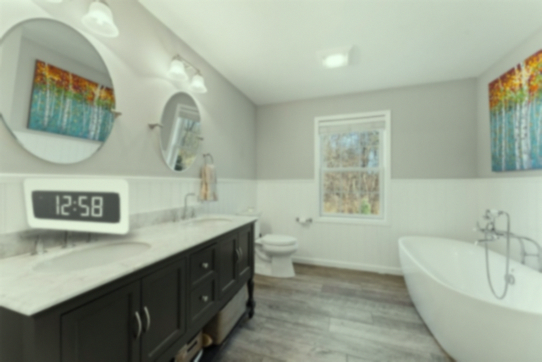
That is 12h58
